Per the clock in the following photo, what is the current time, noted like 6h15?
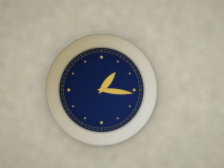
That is 1h16
